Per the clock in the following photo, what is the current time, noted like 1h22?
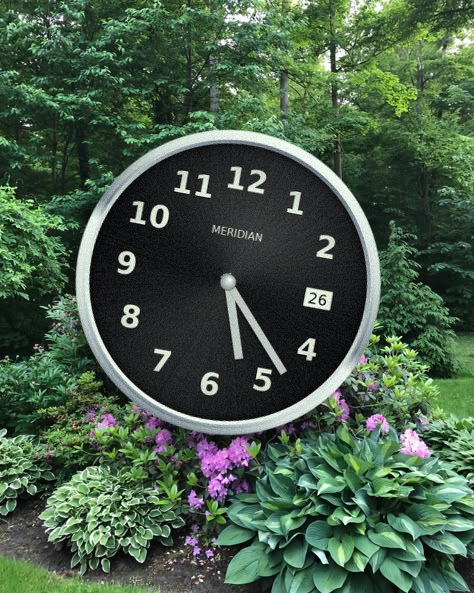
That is 5h23
